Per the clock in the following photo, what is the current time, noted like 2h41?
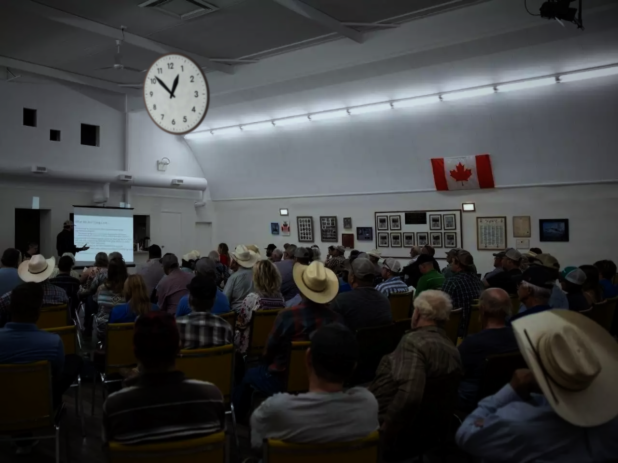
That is 12h52
